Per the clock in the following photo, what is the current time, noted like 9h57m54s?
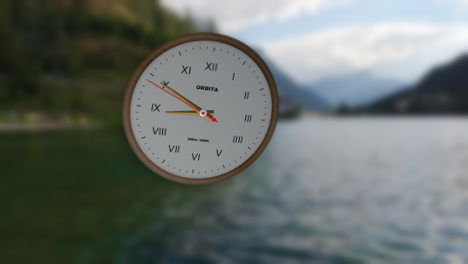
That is 8h49m49s
